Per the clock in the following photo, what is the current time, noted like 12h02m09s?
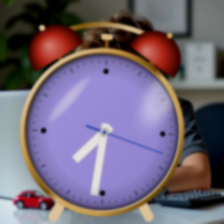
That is 7h31m18s
